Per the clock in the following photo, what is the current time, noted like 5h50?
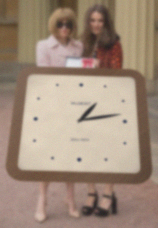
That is 1h13
